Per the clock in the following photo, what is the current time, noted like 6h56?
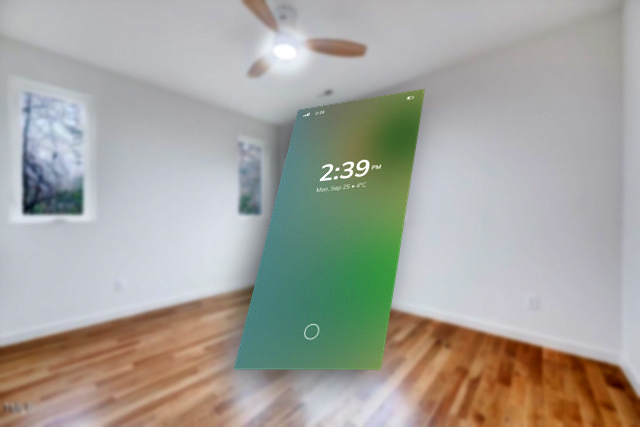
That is 2h39
